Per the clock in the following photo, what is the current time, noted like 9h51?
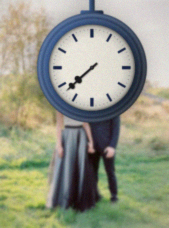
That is 7h38
